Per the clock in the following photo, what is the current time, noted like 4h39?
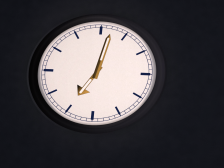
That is 7h02
